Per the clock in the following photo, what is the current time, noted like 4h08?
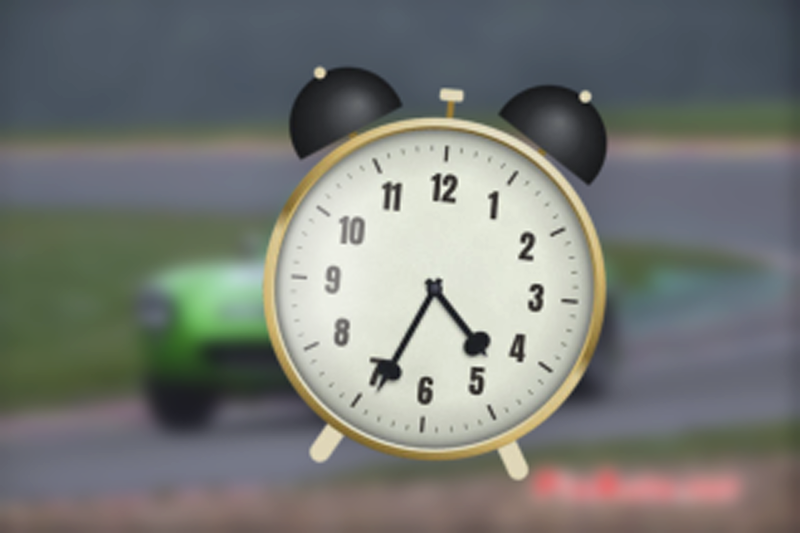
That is 4h34
